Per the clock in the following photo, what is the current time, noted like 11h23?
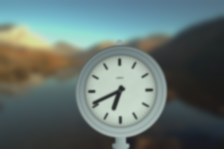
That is 6h41
